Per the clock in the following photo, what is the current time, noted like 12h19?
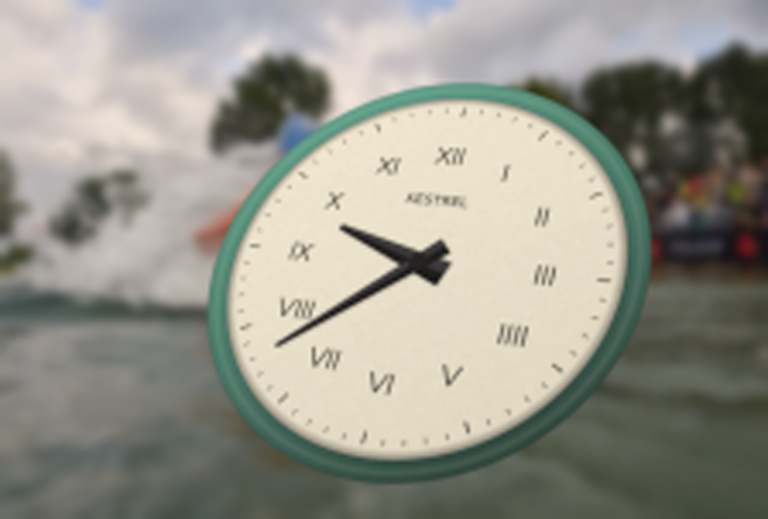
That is 9h38
